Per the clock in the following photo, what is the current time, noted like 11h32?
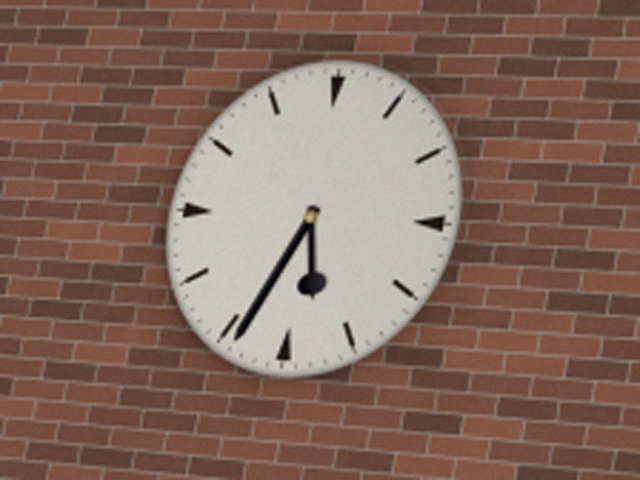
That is 5h34
